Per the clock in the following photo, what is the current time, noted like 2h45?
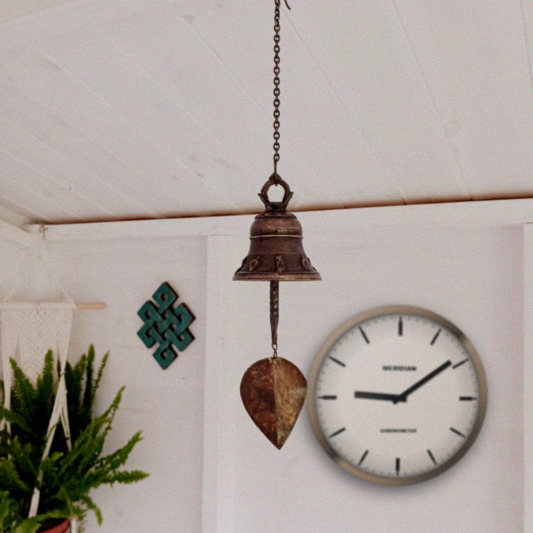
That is 9h09
